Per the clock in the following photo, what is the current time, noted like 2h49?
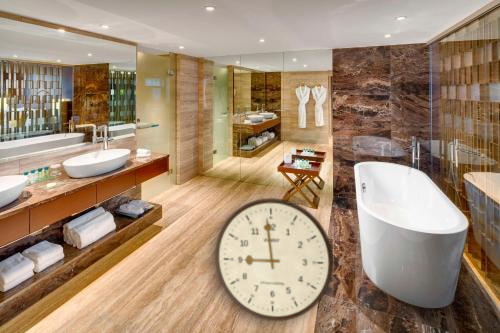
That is 8h59
